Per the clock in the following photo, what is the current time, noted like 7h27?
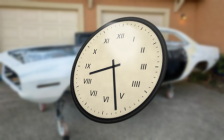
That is 8h27
